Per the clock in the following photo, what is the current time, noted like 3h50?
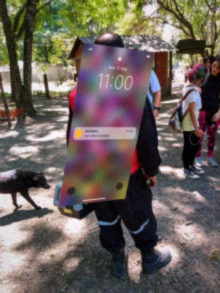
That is 11h00
